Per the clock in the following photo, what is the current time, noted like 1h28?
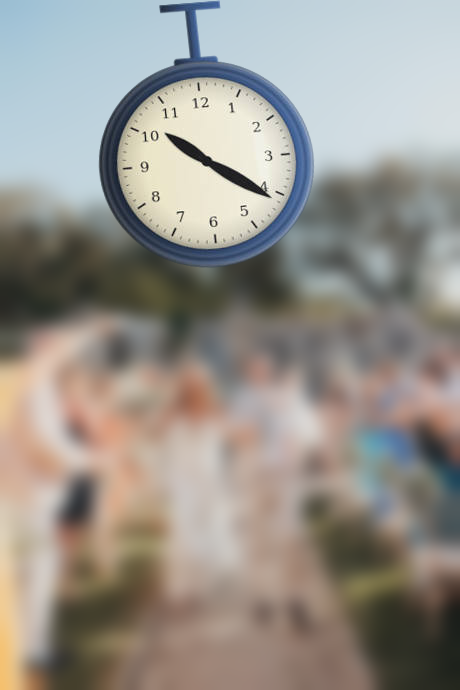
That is 10h21
